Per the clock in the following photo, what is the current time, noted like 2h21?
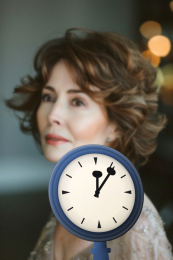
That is 12h06
